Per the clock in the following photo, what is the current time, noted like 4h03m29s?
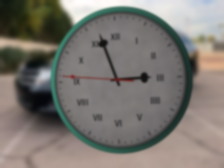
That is 2h56m46s
